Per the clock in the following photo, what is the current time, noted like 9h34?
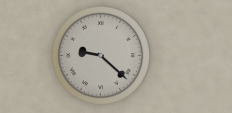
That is 9h22
